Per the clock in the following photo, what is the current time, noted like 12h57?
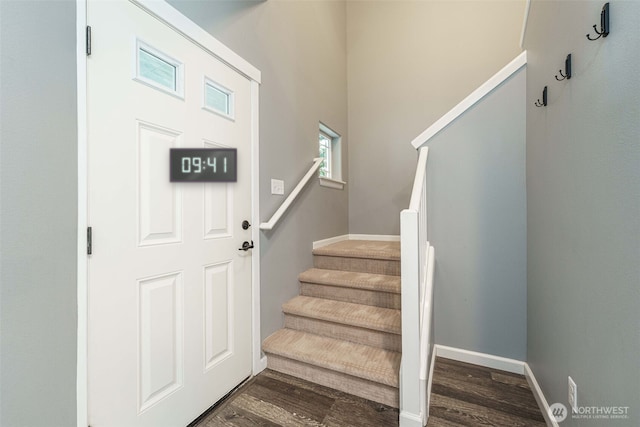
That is 9h41
